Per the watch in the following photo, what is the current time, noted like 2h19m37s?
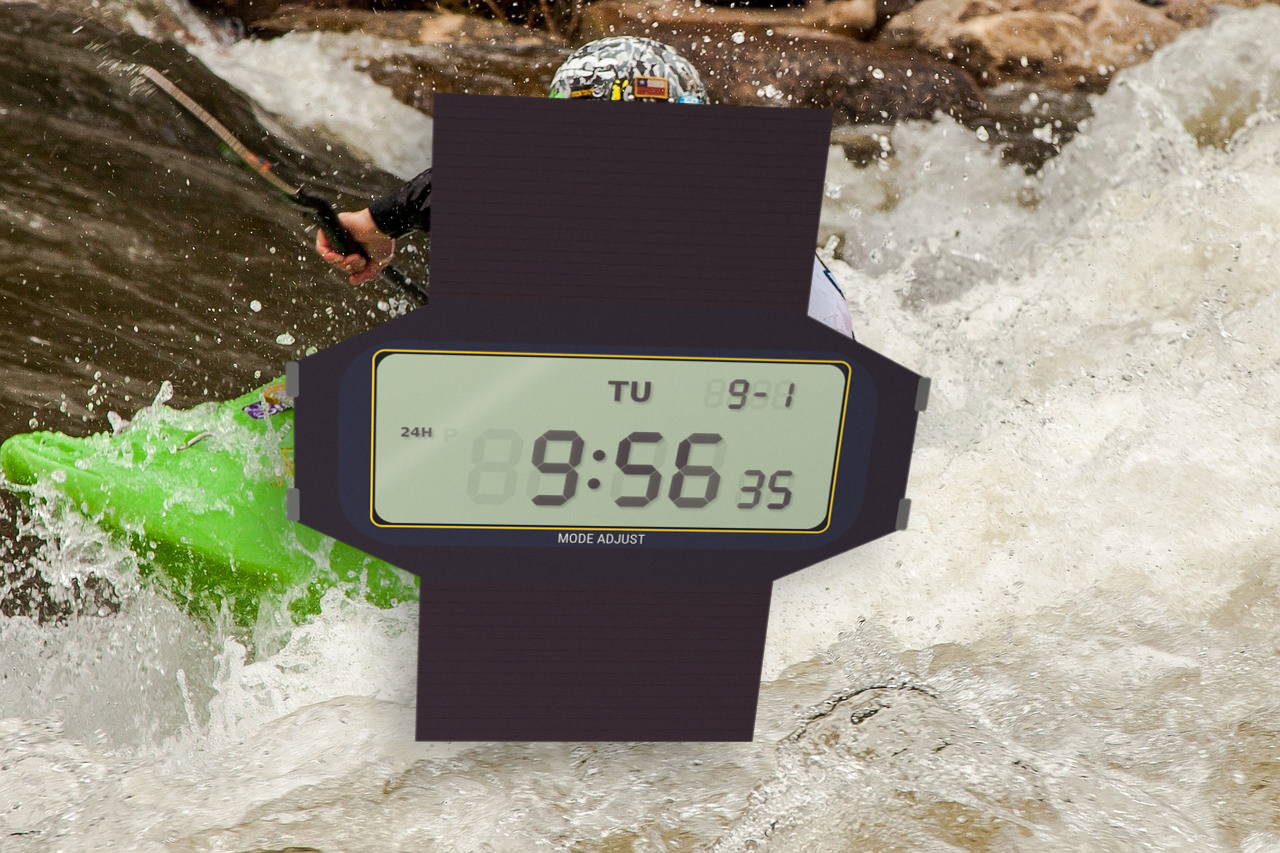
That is 9h56m35s
